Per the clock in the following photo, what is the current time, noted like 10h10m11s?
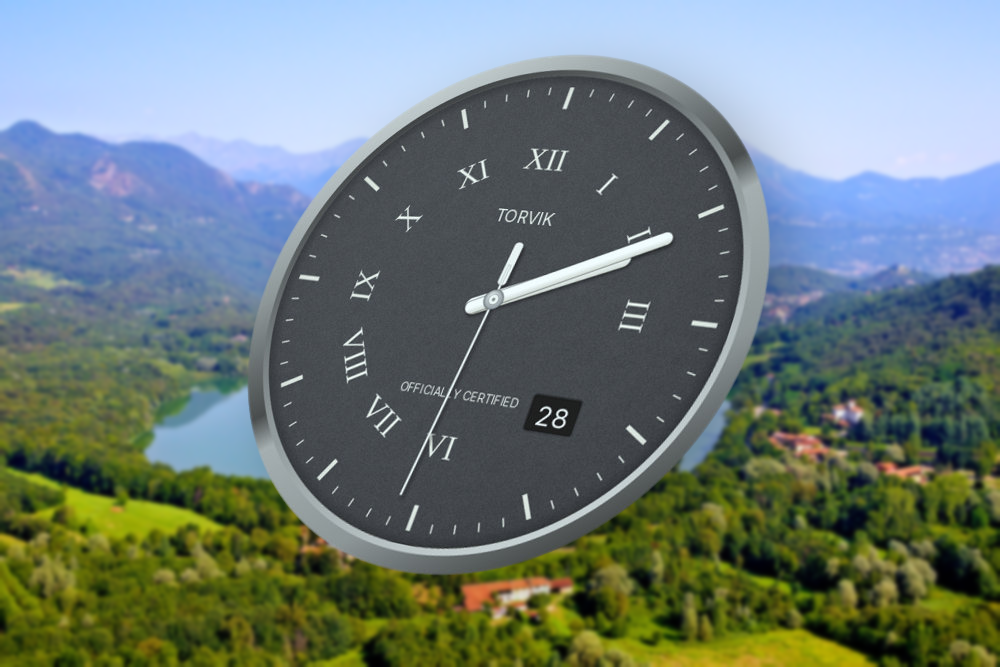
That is 2h10m31s
